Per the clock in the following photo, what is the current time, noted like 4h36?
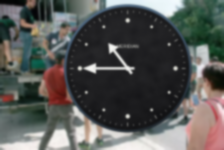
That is 10h45
